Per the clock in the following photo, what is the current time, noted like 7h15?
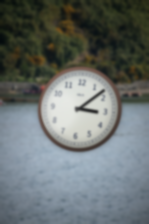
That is 3h08
